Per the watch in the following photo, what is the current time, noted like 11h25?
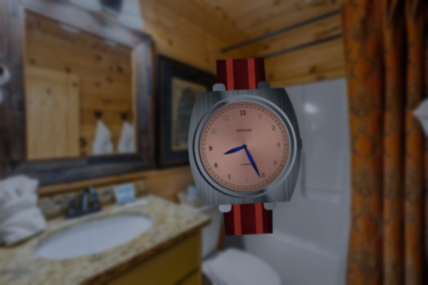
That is 8h26
